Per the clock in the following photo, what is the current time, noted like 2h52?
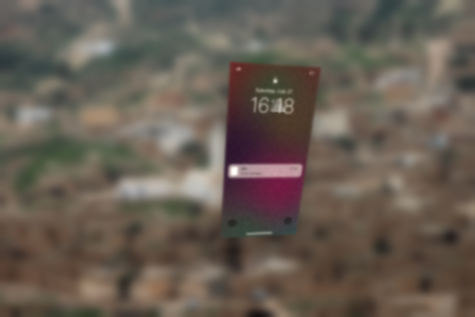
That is 16h18
